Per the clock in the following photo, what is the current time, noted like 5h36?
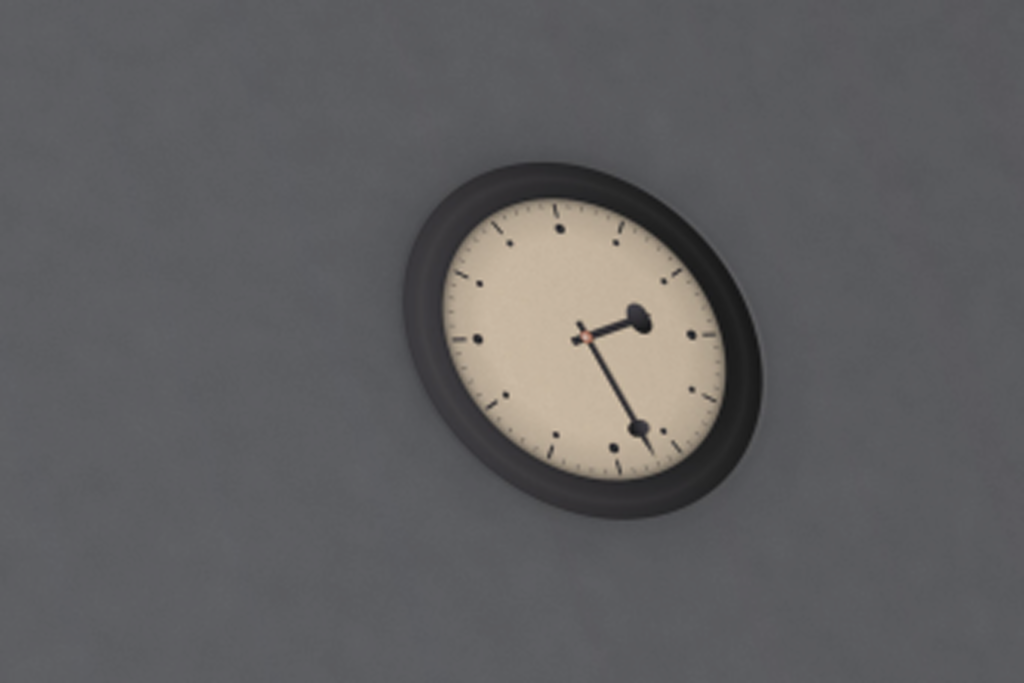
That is 2h27
